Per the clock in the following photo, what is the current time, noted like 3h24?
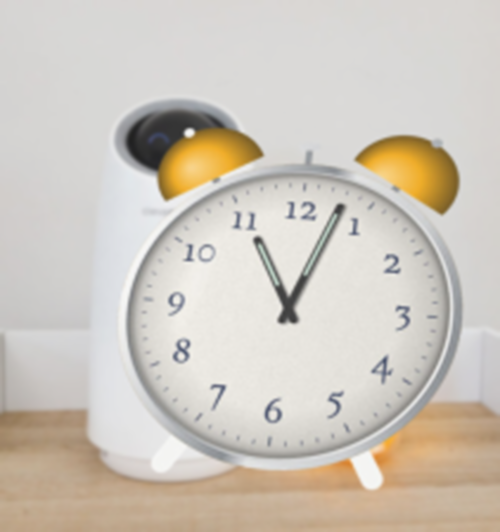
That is 11h03
